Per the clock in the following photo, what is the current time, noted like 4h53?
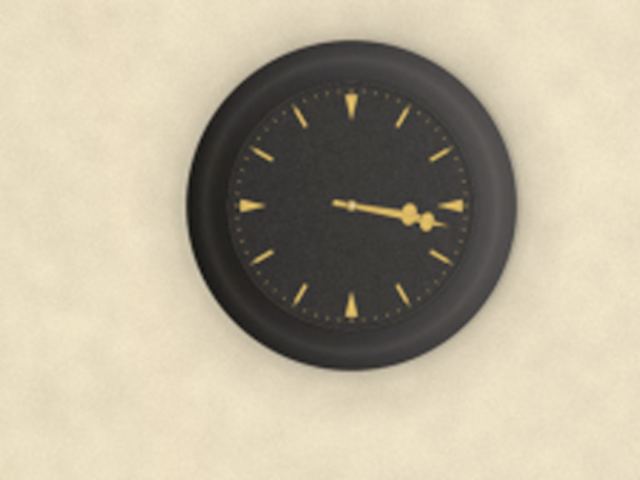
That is 3h17
